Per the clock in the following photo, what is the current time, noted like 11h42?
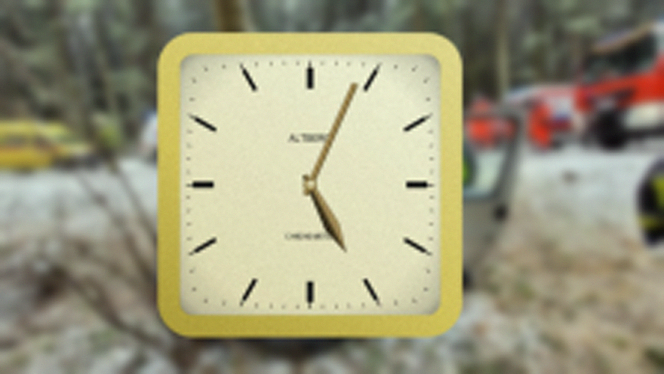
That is 5h04
